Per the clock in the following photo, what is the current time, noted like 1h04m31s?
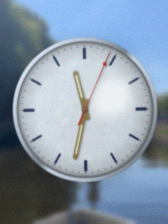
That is 11h32m04s
